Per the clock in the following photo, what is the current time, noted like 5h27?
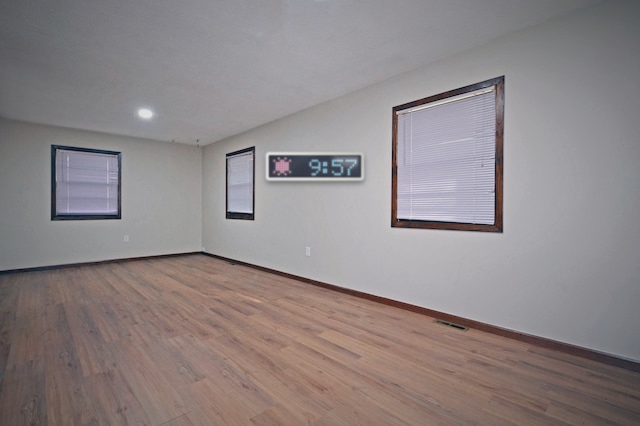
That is 9h57
